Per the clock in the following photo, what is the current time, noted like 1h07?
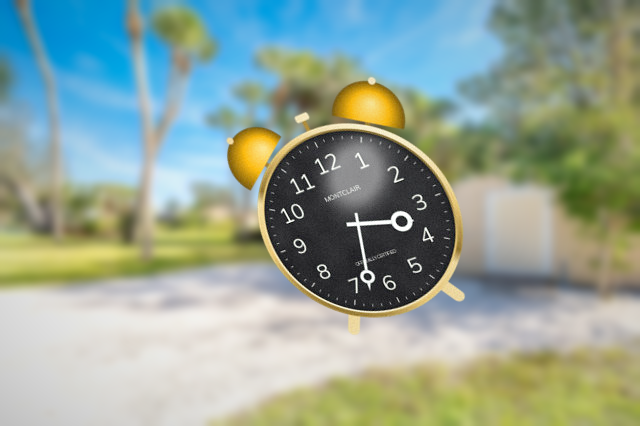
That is 3h33
